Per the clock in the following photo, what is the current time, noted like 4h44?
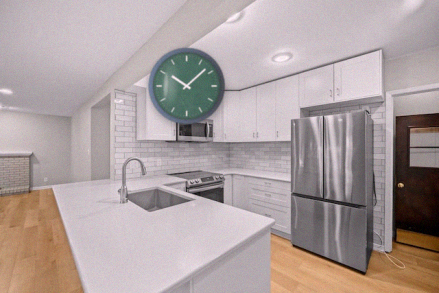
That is 10h08
